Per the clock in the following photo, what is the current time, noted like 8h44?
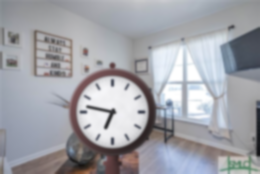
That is 6h47
